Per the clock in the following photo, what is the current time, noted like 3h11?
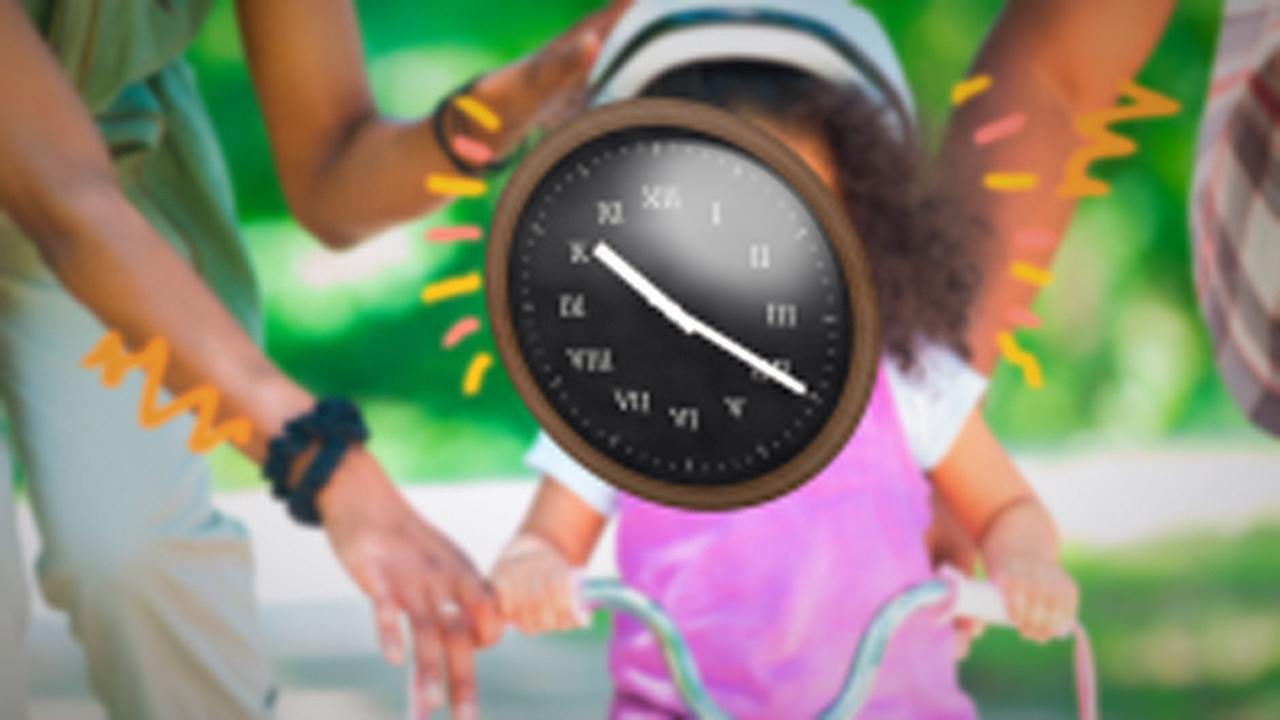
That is 10h20
